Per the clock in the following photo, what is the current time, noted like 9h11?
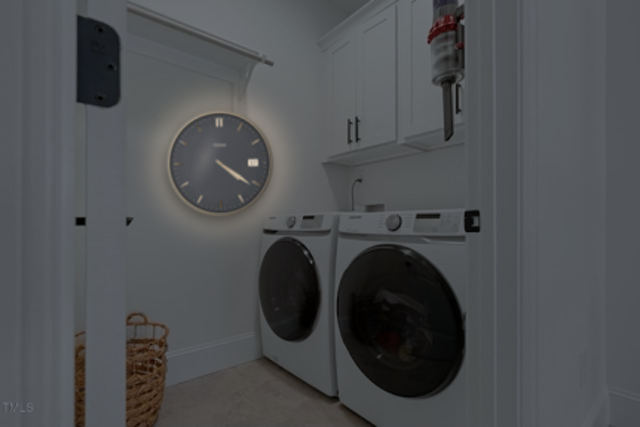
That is 4h21
